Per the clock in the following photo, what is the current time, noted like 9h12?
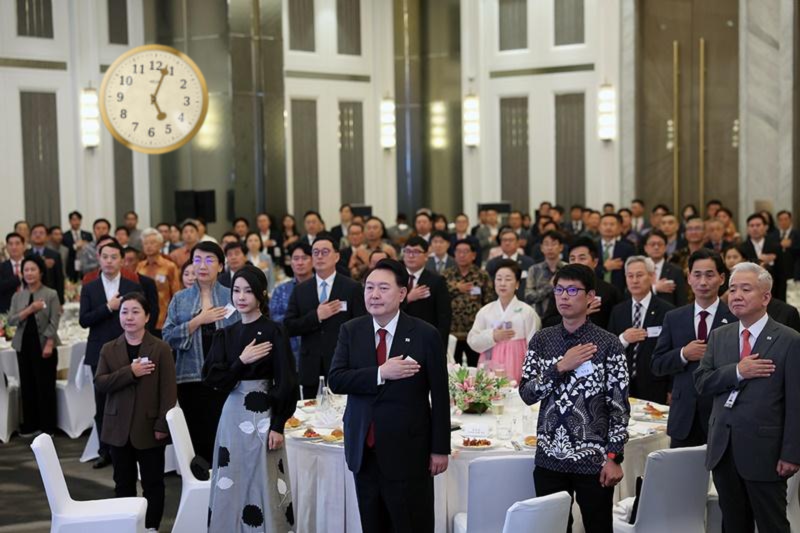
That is 5h03
